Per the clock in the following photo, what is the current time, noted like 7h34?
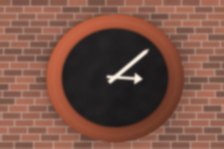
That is 3h08
